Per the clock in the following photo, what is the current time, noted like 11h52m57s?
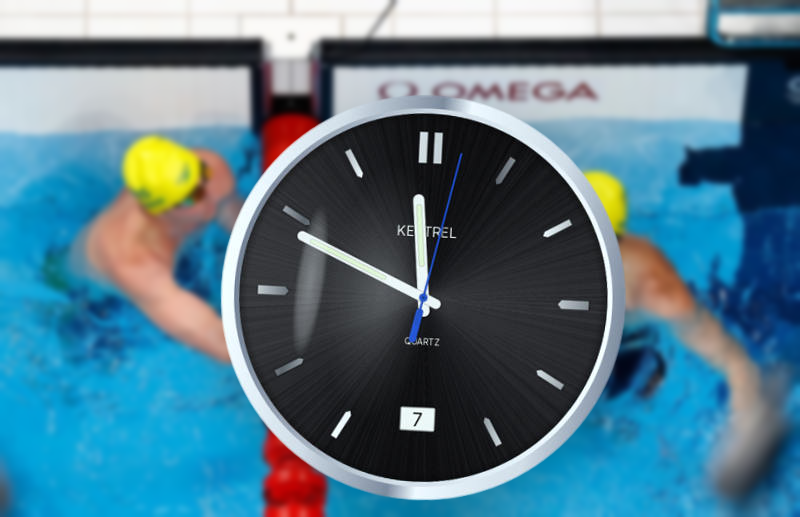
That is 11h49m02s
